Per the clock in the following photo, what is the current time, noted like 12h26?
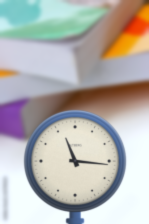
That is 11h16
